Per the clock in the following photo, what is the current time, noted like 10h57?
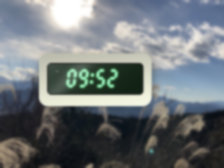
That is 9h52
